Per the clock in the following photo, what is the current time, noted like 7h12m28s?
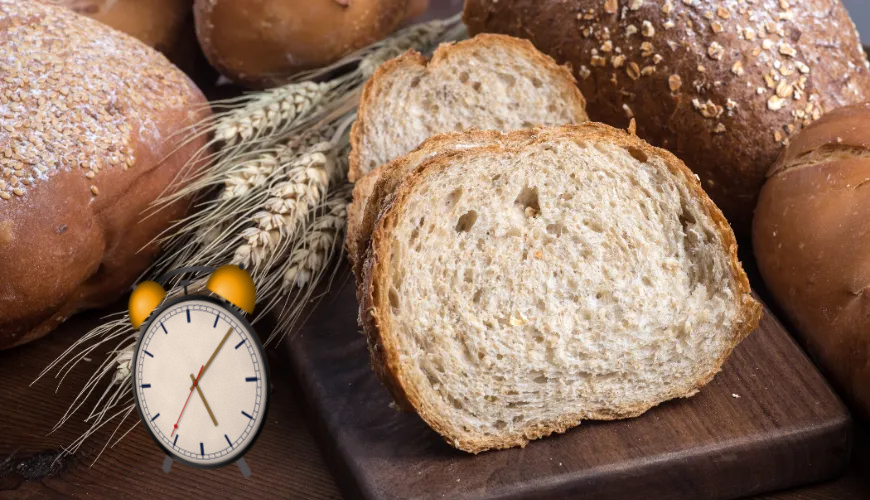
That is 5h07m36s
